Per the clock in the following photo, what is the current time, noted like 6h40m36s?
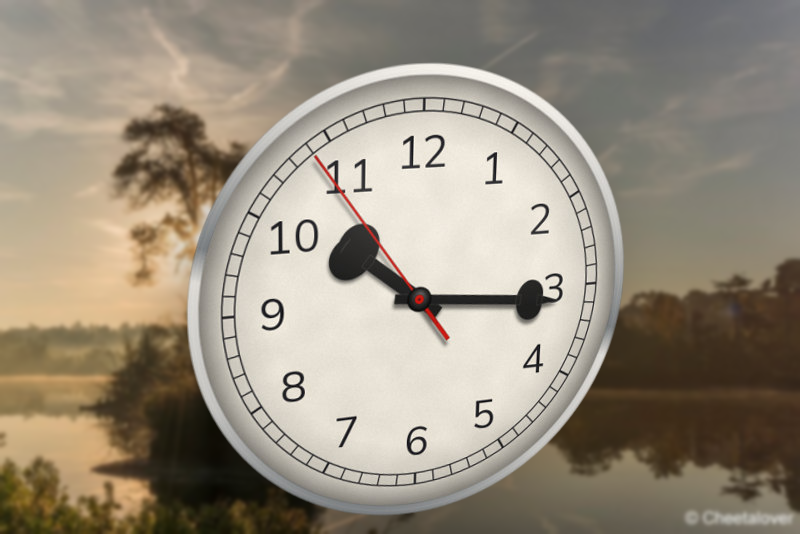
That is 10h15m54s
